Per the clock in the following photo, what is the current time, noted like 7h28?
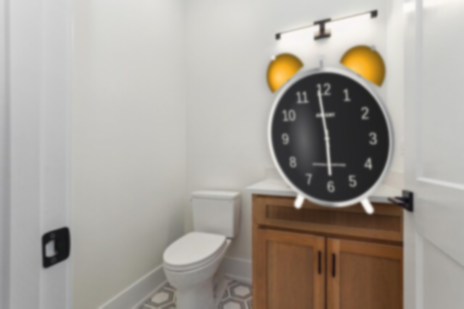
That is 5h59
